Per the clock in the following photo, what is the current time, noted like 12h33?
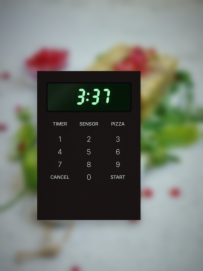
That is 3h37
